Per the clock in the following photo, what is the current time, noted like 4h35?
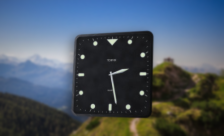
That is 2h28
